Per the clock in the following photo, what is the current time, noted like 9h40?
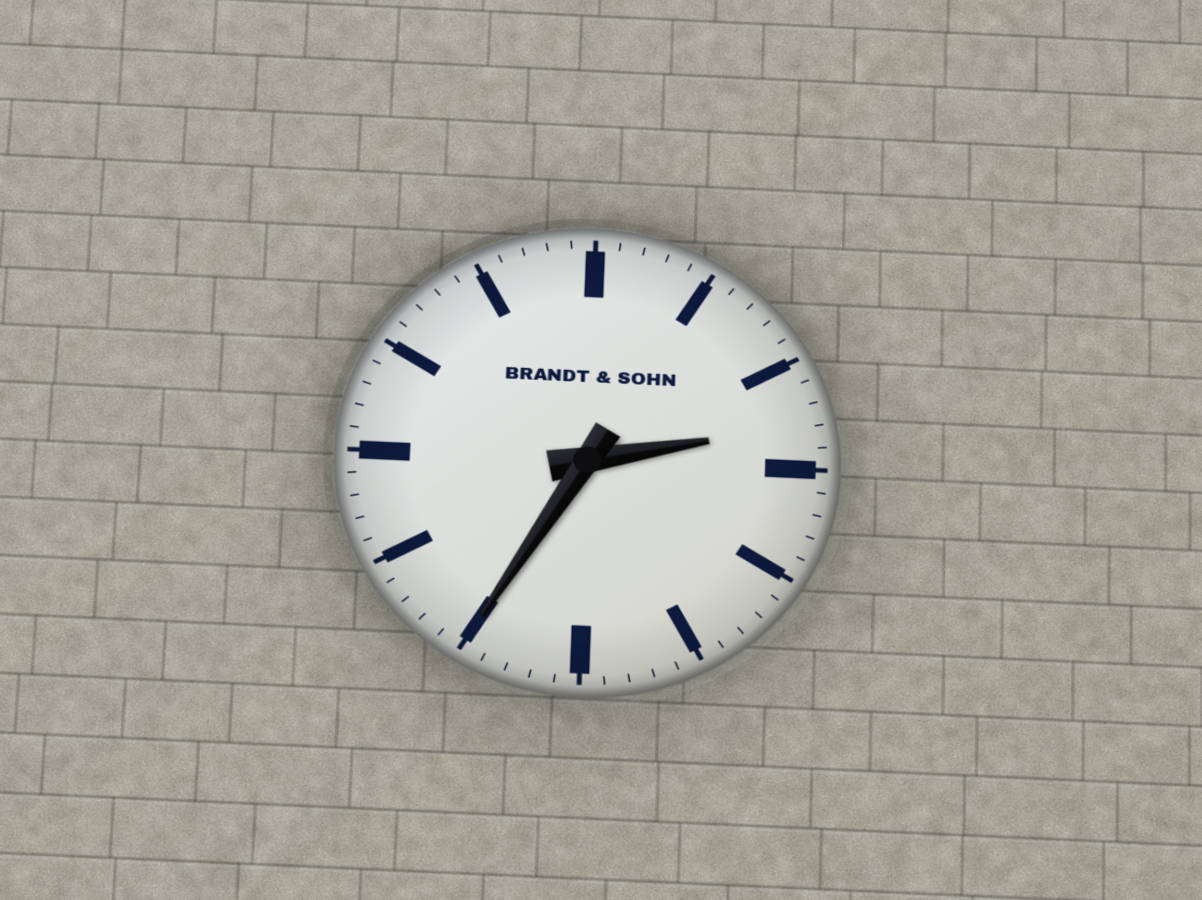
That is 2h35
